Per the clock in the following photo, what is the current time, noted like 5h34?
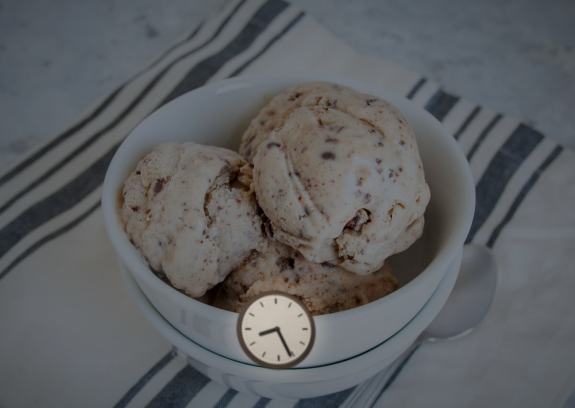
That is 8h26
